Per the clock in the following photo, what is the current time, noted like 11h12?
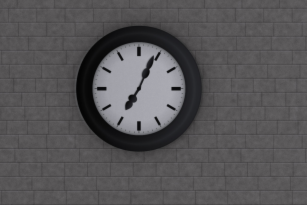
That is 7h04
